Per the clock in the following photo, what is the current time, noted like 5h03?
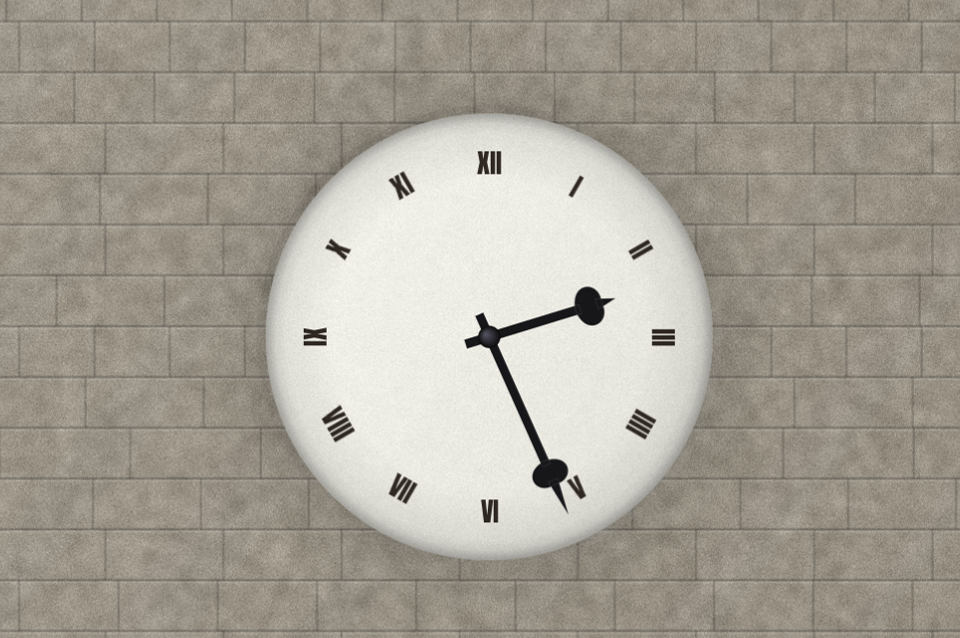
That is 2h26
